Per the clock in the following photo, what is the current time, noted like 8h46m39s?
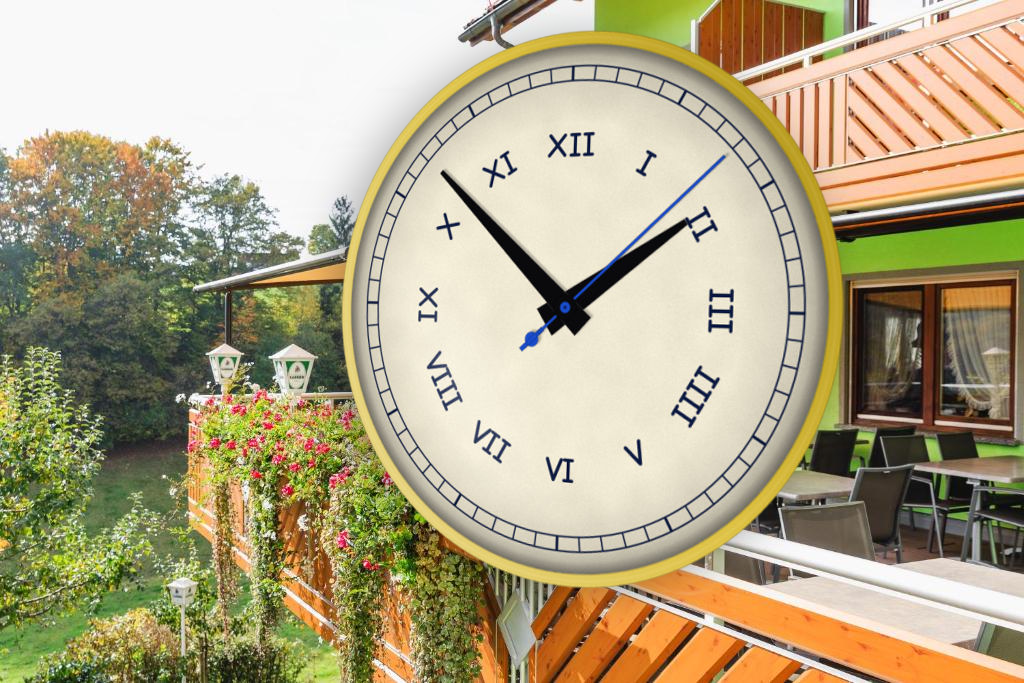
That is 1h52m08s
